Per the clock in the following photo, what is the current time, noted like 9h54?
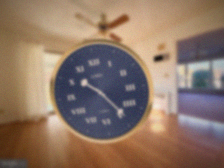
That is 10h24
